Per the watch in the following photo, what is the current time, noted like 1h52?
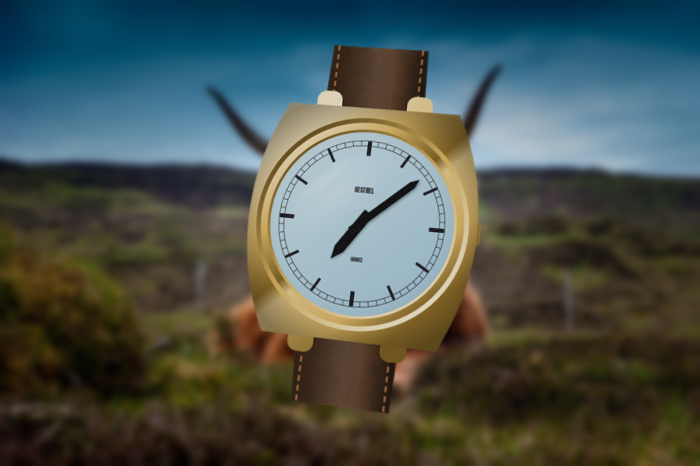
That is 7h08
